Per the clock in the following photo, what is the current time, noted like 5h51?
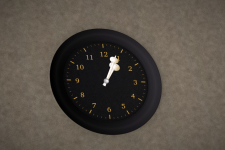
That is 1h04
